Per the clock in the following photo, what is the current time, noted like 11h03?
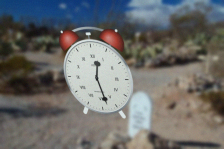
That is 12h28
